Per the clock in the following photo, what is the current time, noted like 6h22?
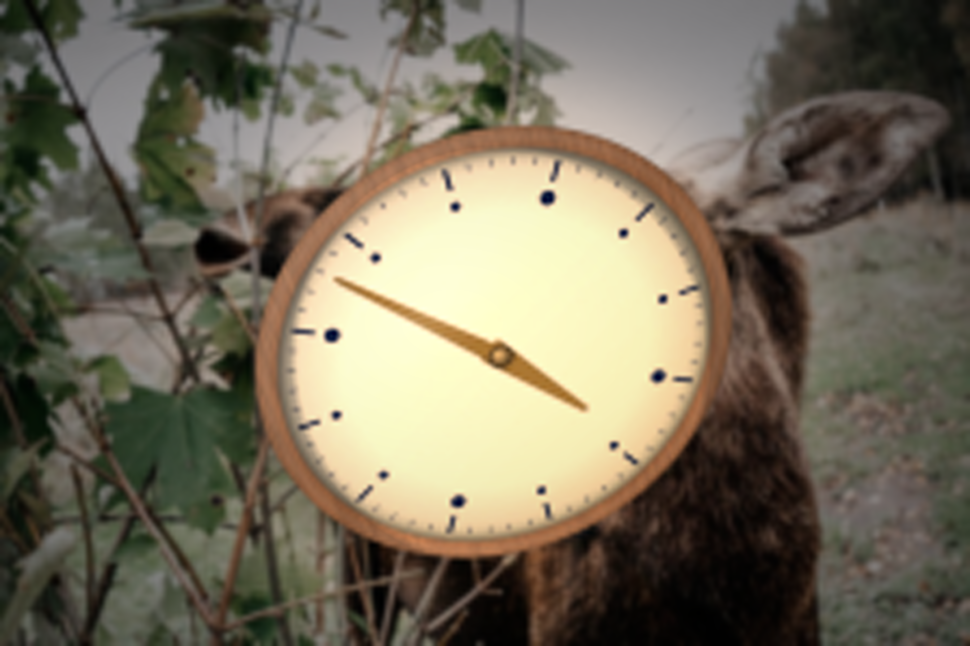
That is 3h48
